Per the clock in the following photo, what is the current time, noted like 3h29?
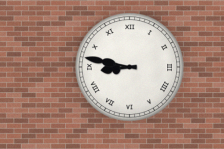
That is 8h47
